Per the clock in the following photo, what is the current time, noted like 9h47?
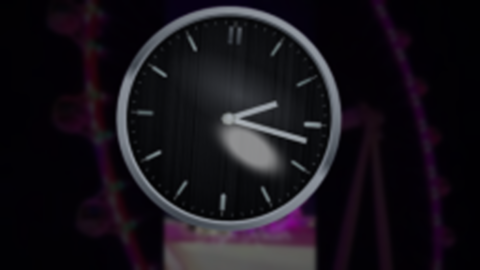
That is 2h17
